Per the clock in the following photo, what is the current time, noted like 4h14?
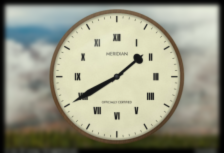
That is 1h40
